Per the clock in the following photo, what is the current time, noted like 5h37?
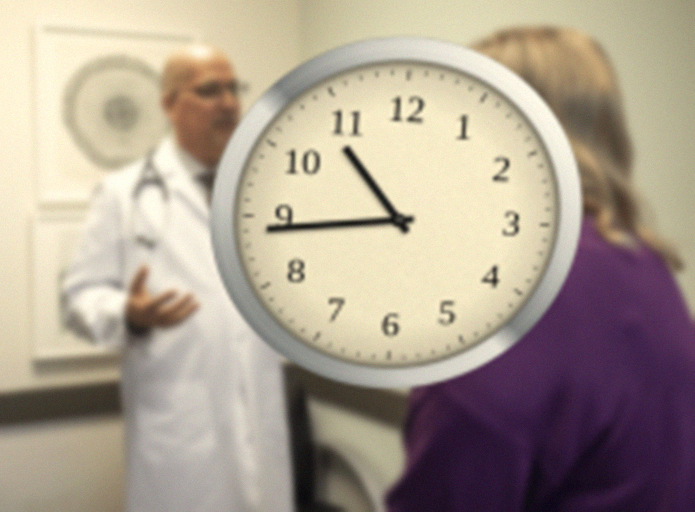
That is 10h44
